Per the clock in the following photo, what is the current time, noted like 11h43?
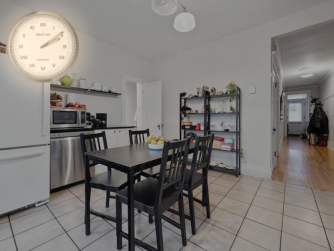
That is 2h09
